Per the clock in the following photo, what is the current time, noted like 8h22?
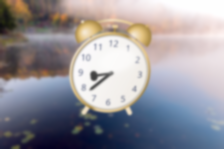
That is 8h38
